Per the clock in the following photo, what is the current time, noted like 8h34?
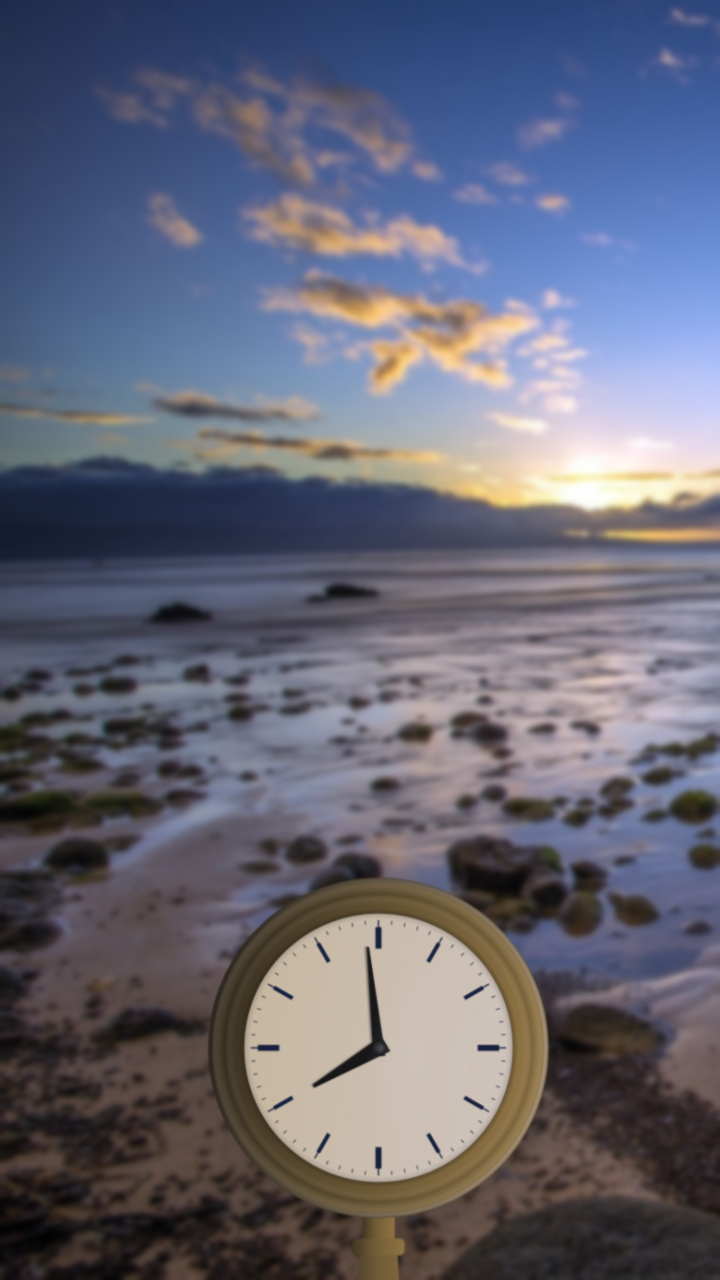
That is 7h59
